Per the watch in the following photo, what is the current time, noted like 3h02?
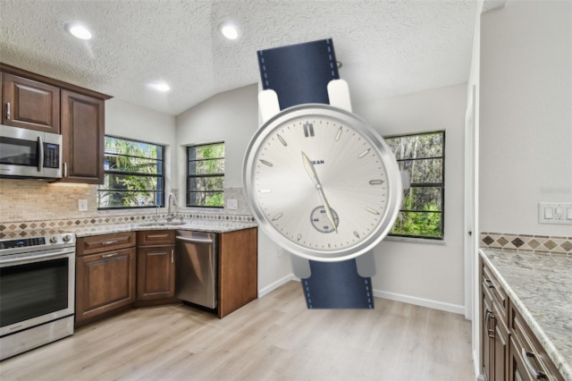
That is 11h28
